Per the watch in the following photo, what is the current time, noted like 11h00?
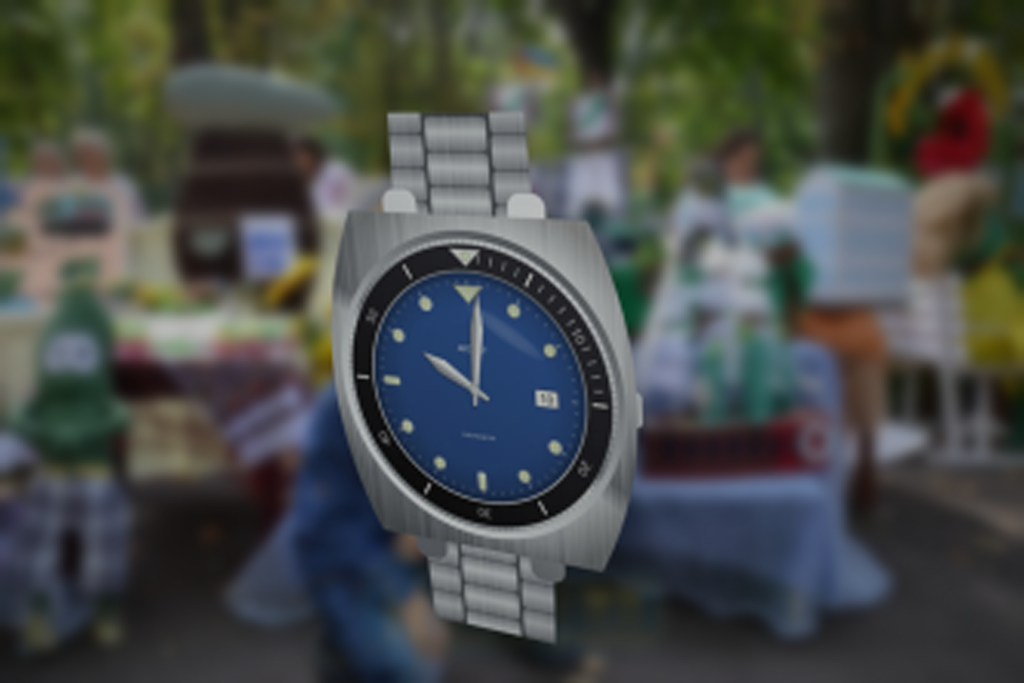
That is 10h01
